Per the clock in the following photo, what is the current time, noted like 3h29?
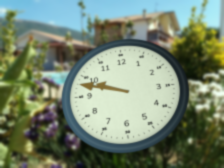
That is 9h48
